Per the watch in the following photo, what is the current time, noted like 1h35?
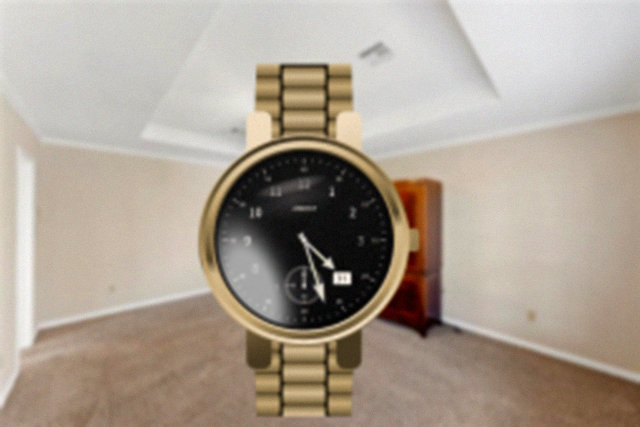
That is 4h27
